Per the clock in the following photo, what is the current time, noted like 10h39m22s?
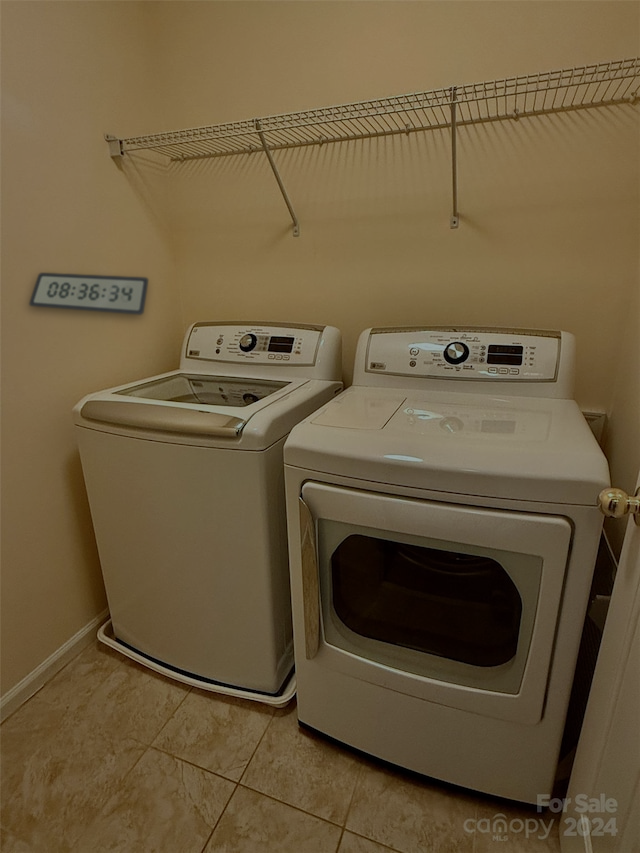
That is 8h36m34s
